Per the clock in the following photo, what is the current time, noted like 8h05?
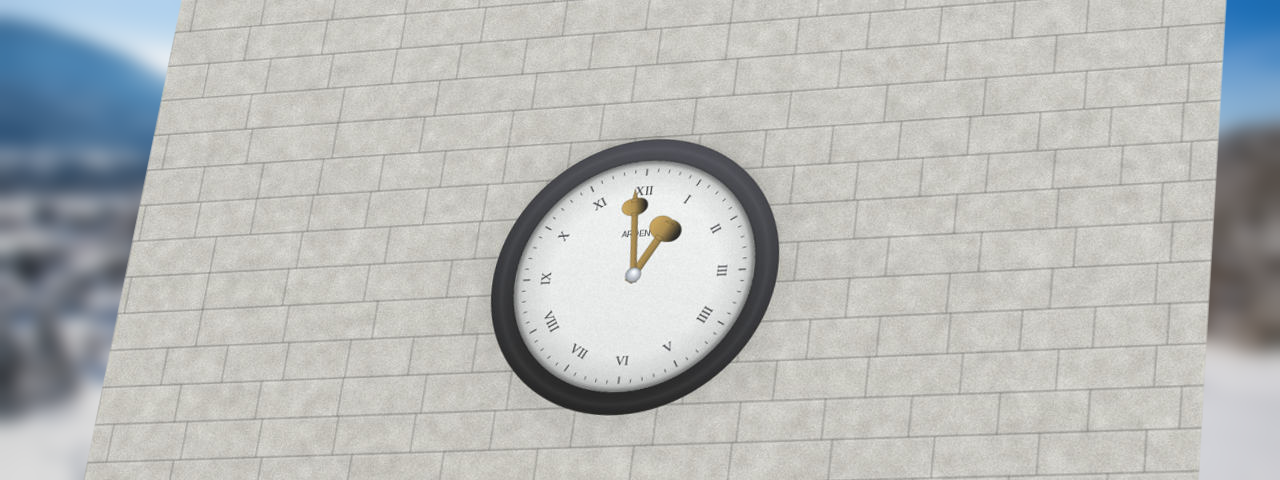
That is 12h59
